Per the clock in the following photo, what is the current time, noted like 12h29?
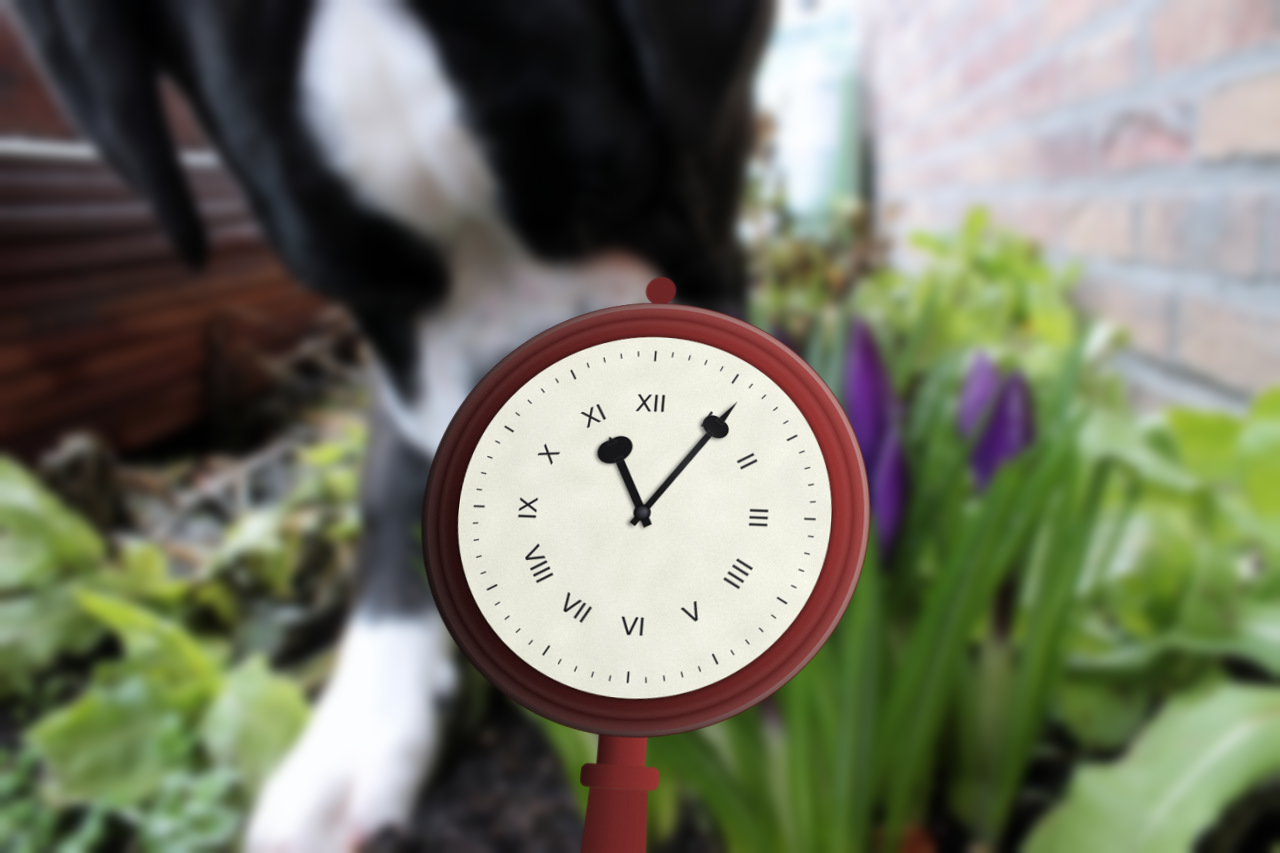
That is 11h06
